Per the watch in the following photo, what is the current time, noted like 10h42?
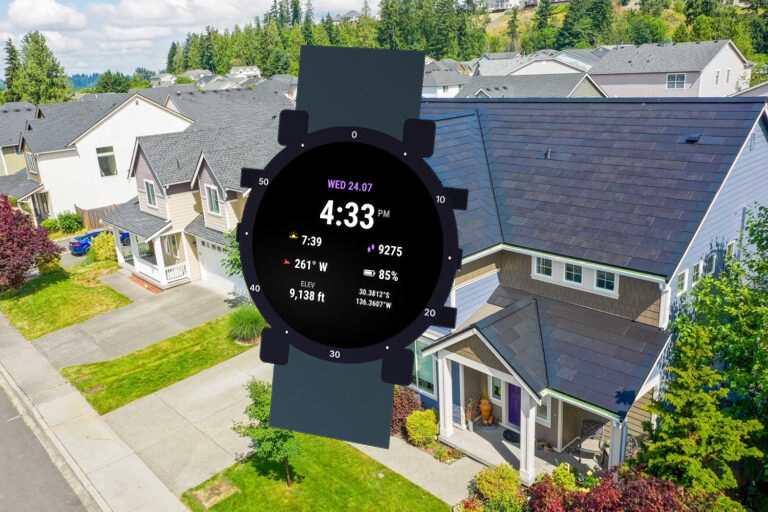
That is 4h33
